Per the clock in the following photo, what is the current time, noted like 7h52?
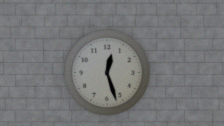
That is 12h27
